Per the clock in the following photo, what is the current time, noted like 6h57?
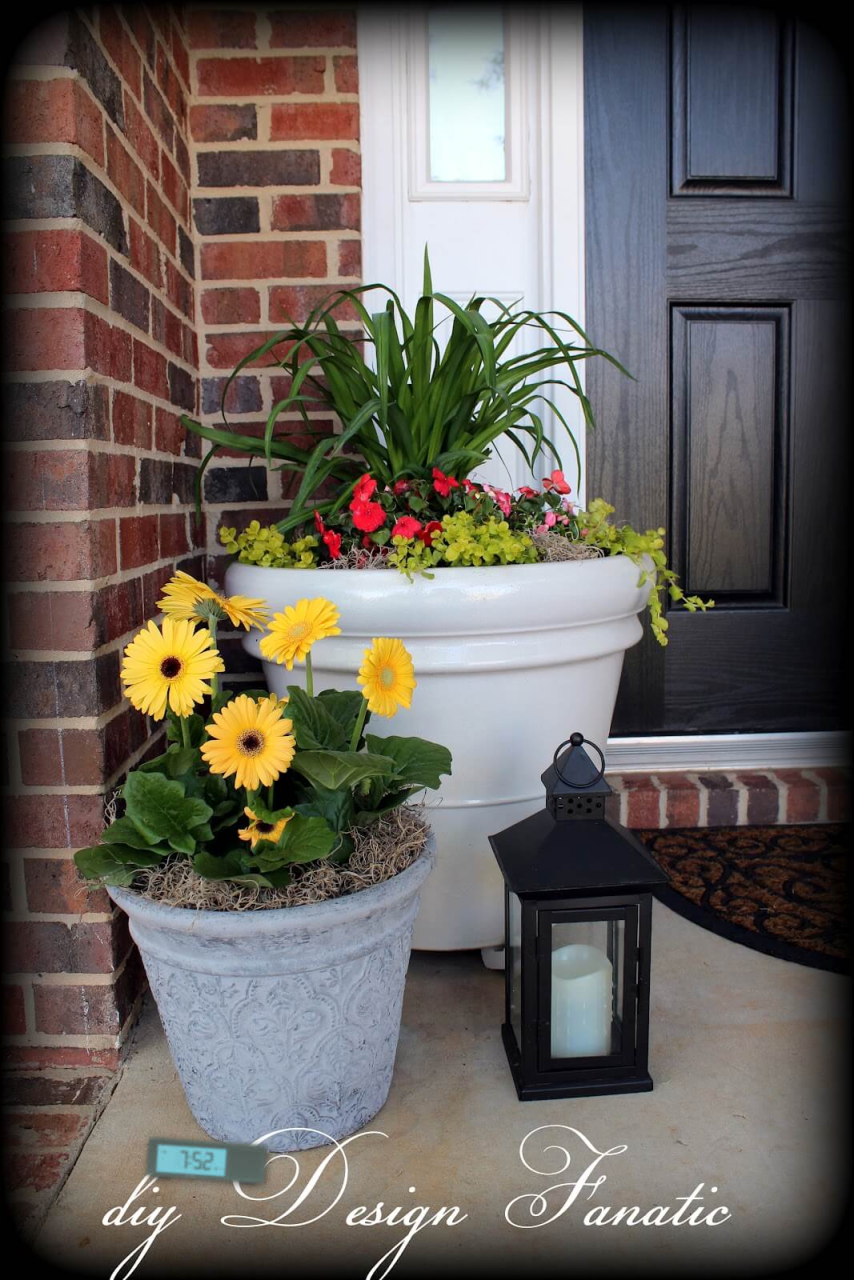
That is 7h52
